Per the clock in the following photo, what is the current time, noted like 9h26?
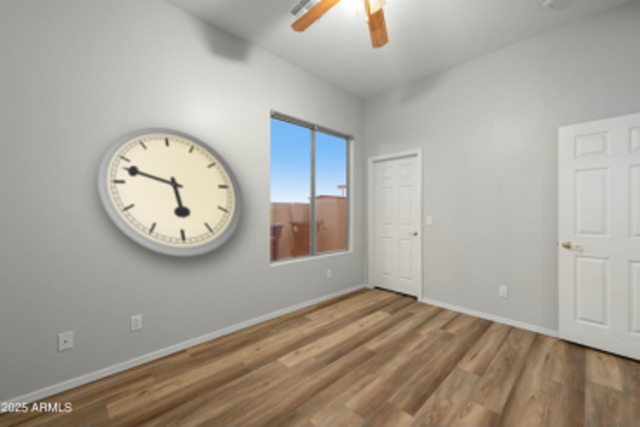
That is 5h48
